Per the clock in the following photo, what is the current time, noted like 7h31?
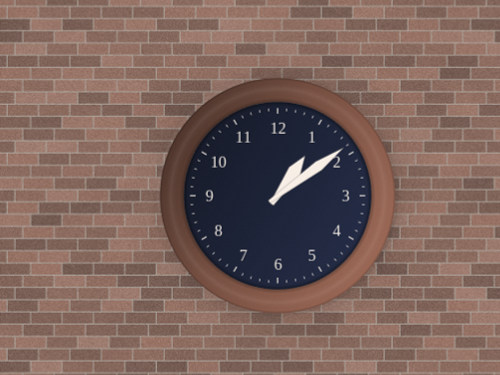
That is 1h09
